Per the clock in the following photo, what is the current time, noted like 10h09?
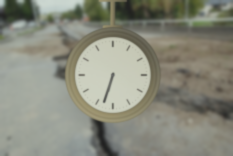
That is 6h33
